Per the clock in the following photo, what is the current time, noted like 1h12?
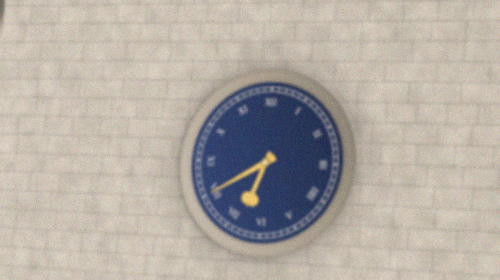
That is 6h40
